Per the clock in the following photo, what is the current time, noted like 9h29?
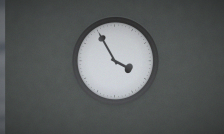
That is 3h55
